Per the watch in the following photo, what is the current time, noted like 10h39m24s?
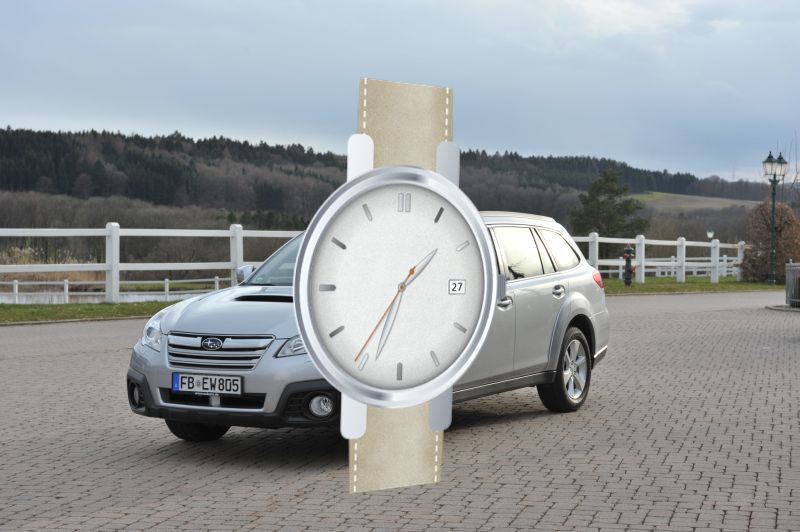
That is 1h33m36s
